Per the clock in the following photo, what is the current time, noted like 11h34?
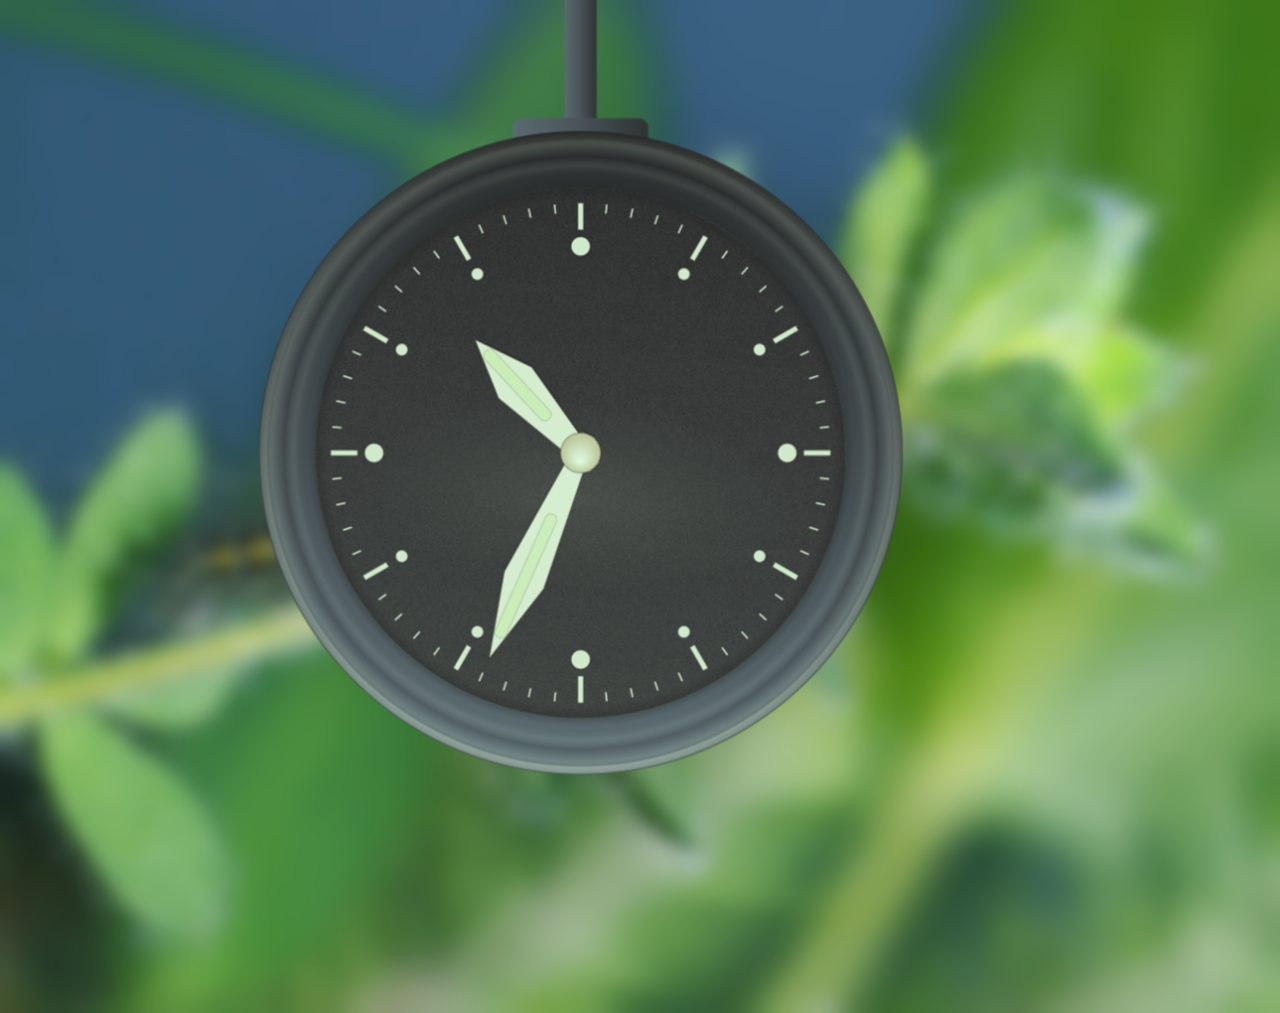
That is 10h34
